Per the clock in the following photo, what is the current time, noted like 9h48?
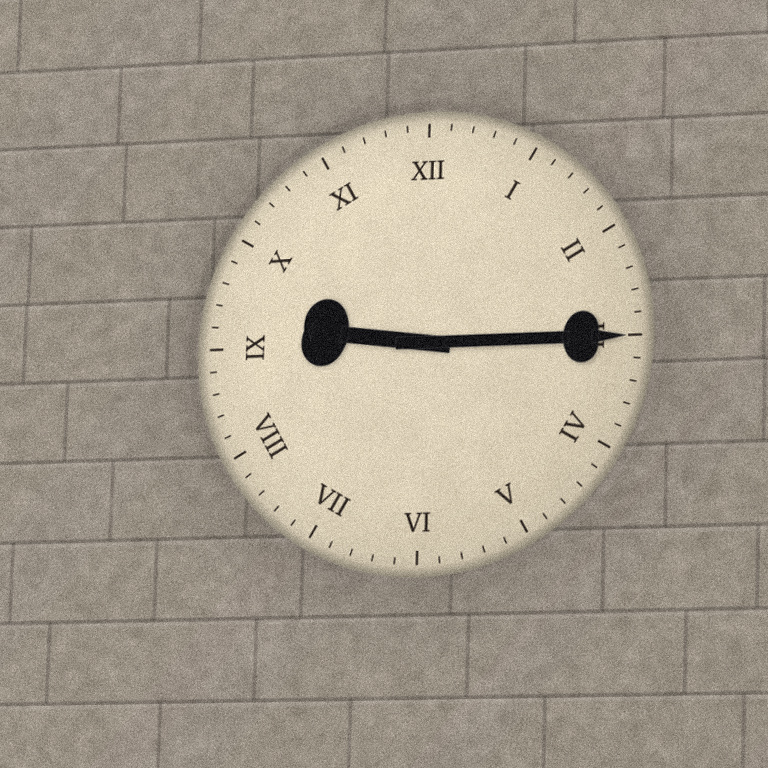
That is 9h15
